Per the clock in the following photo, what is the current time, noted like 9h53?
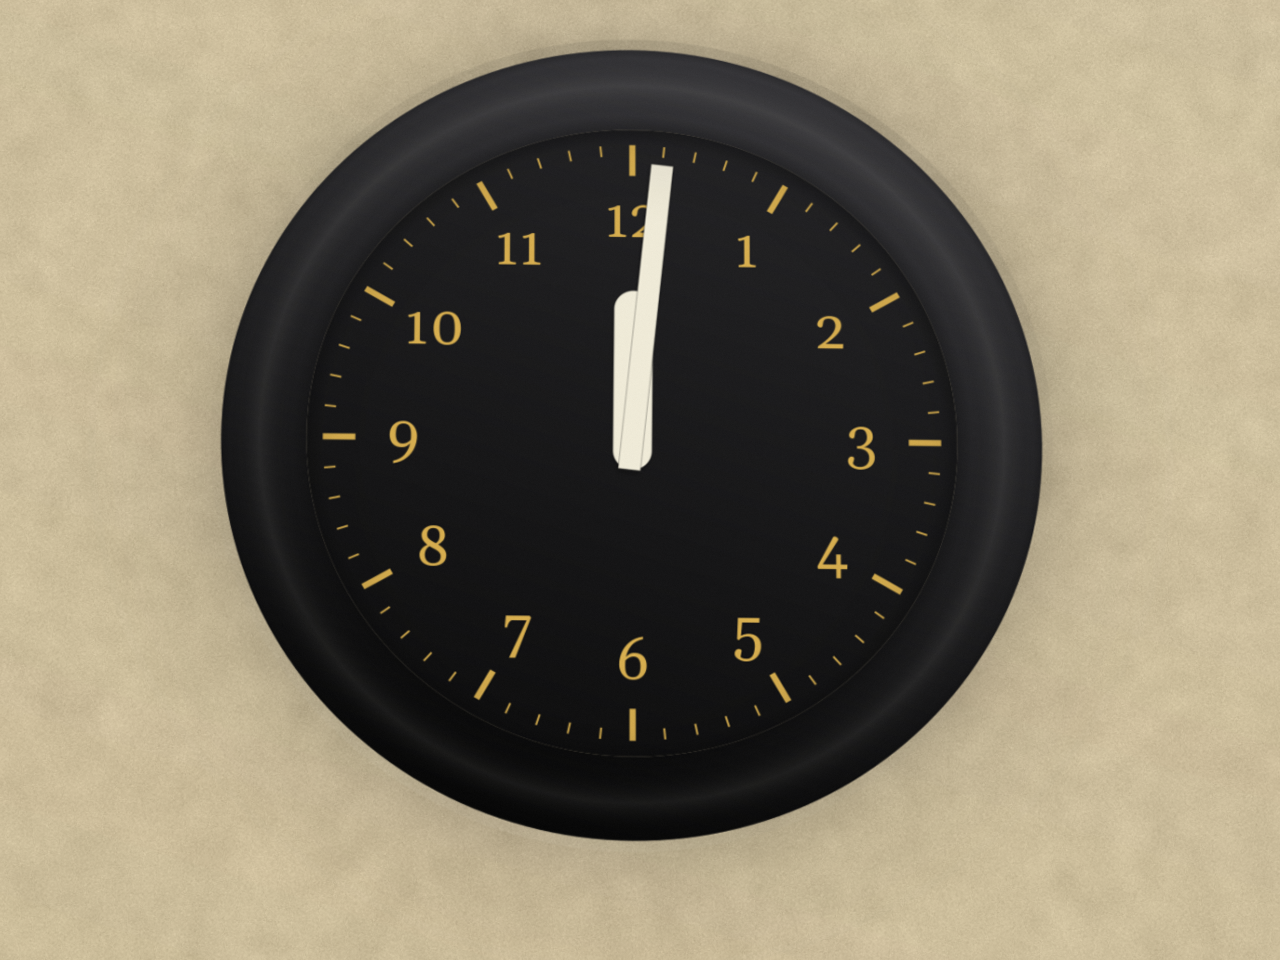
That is 12h01
